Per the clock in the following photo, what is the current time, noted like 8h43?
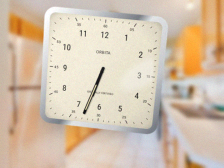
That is 6h33
